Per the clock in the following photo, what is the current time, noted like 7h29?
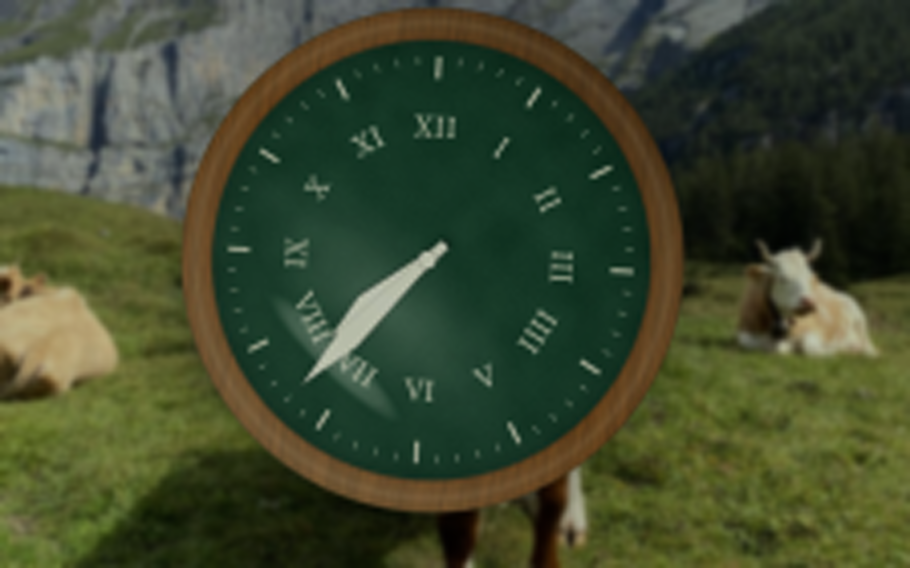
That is 7h37
